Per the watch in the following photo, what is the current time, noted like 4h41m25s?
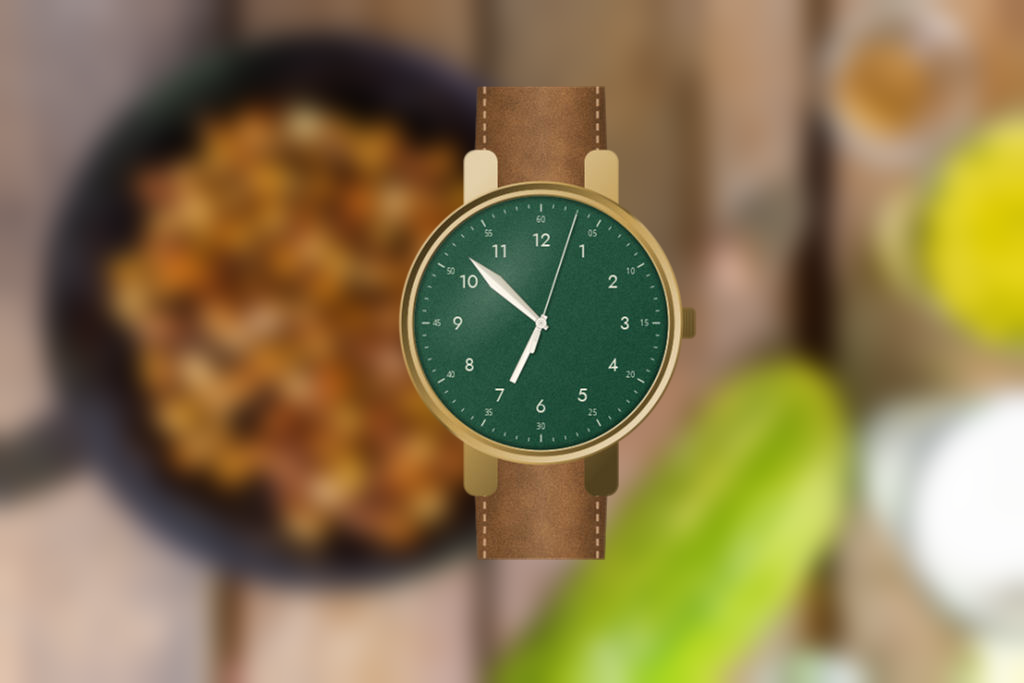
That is 6h52m03s
